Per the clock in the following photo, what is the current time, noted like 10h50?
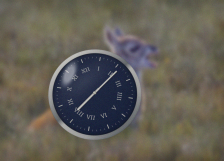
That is 8h11
